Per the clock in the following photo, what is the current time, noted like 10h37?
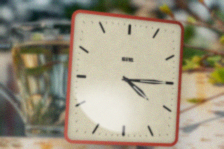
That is 4h15
